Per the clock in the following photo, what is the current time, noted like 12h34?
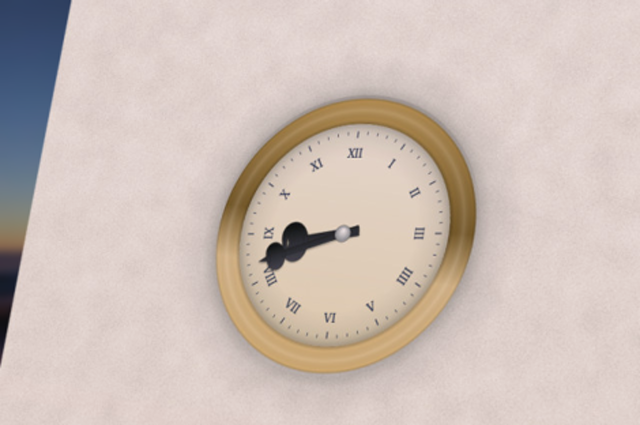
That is 8h42
